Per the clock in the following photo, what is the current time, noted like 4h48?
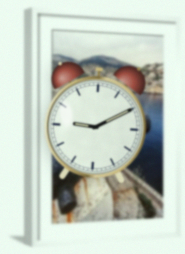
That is 9h10
